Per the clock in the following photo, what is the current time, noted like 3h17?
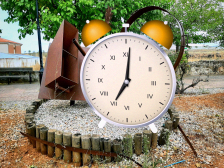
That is 7h01
